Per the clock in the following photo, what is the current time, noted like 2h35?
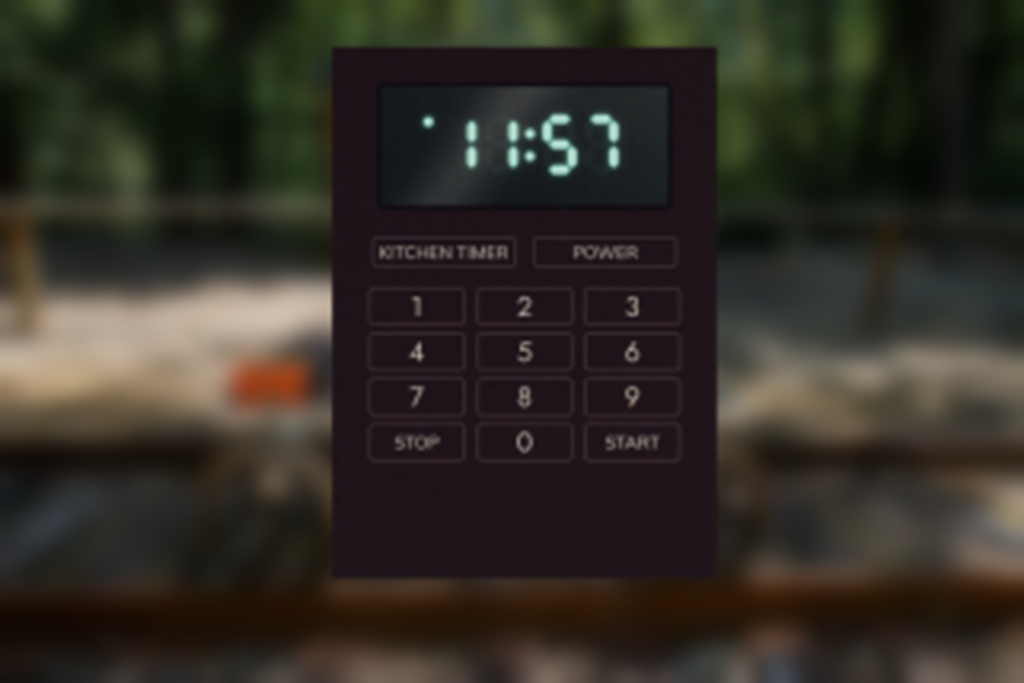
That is 11h57
